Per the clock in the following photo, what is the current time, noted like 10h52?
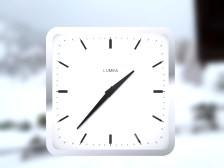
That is 1h37
